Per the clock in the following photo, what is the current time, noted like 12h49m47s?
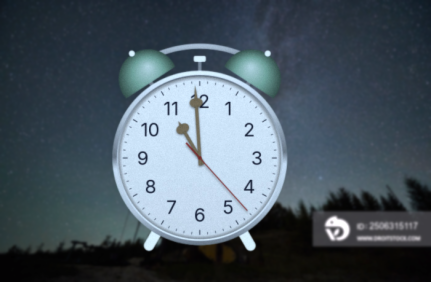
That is 10h59m23s
